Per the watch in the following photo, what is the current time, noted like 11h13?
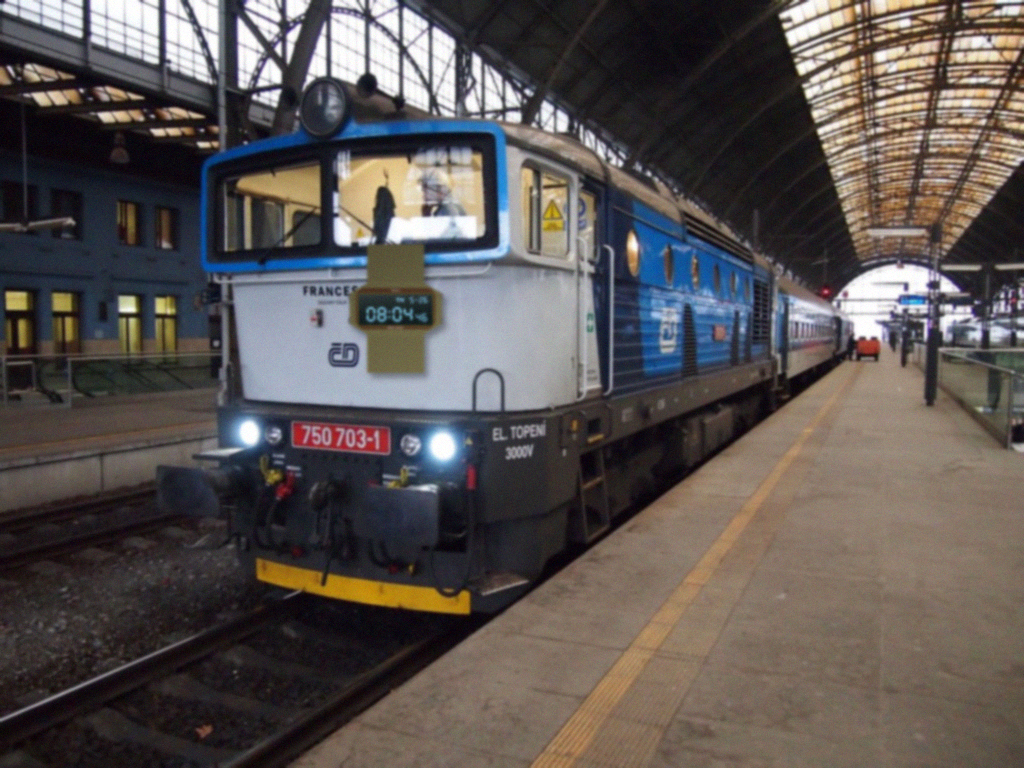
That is 8h04
